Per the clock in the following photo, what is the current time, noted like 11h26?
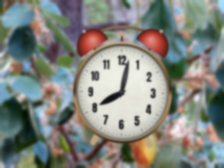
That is 8h02
